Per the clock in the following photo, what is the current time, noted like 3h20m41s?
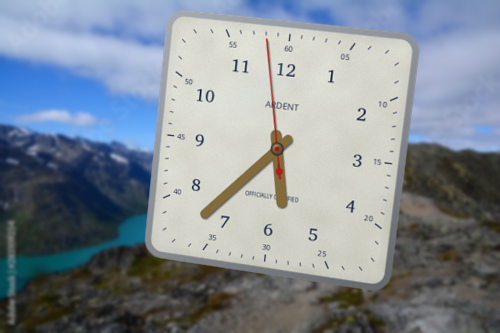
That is 5h36m58s
